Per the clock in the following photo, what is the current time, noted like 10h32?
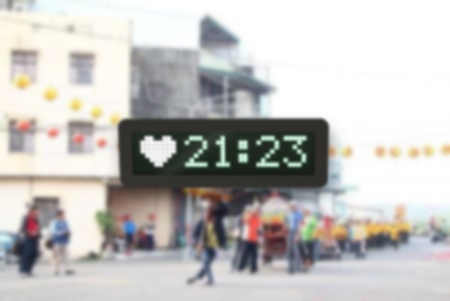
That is 21h23
